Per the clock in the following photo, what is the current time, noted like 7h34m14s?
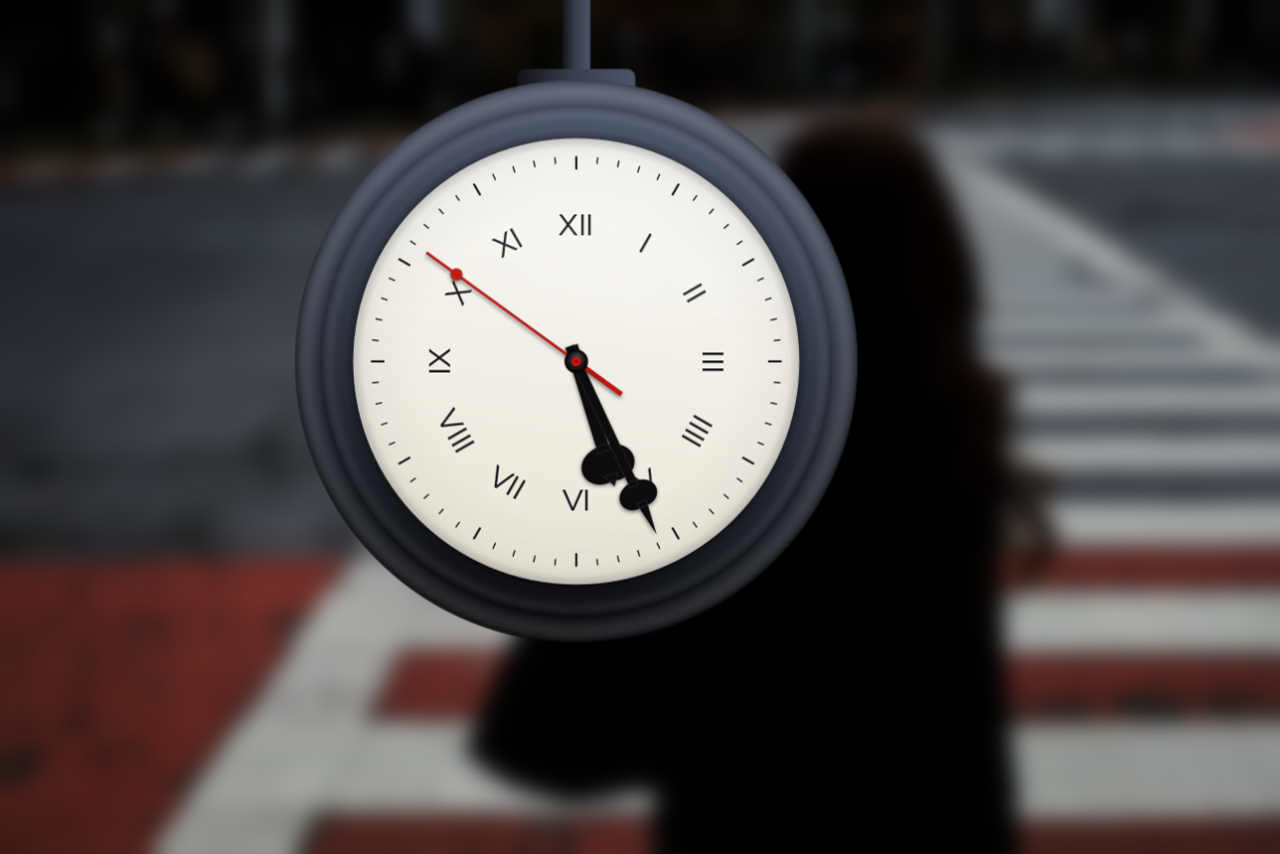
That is 5h25m51s
